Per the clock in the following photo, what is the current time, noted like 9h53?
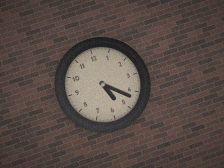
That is 5h22
